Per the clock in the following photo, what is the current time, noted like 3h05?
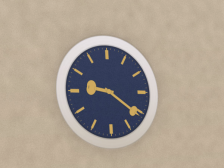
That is 9h21
